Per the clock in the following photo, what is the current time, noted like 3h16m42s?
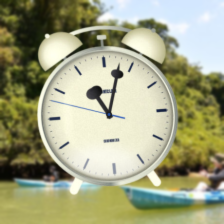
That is 11h02m48s
